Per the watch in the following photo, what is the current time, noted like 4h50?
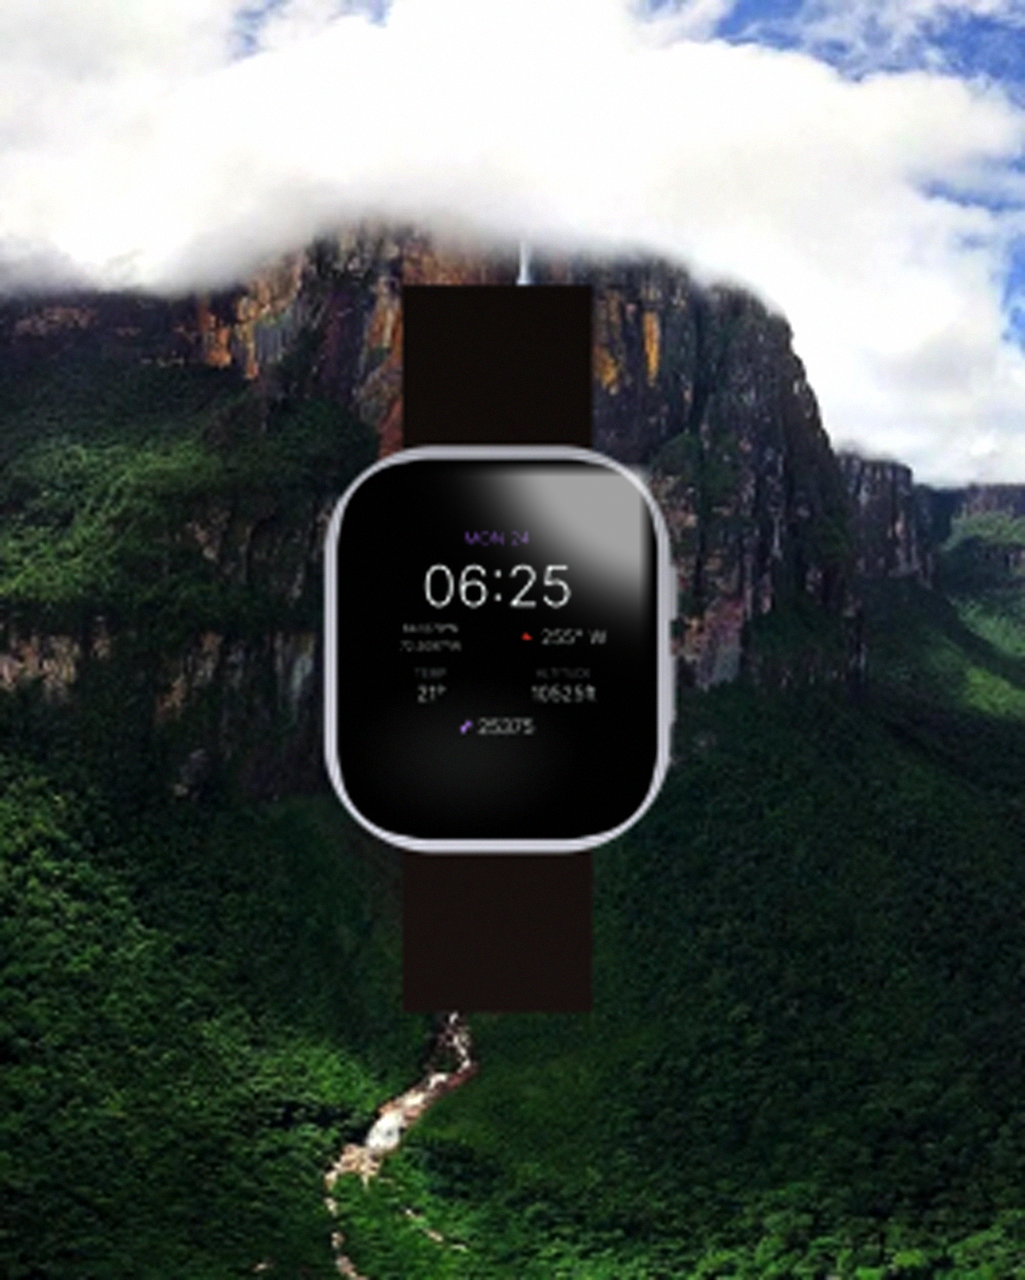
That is 6h25
